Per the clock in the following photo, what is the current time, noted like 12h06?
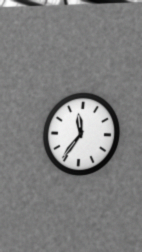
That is 11h36
